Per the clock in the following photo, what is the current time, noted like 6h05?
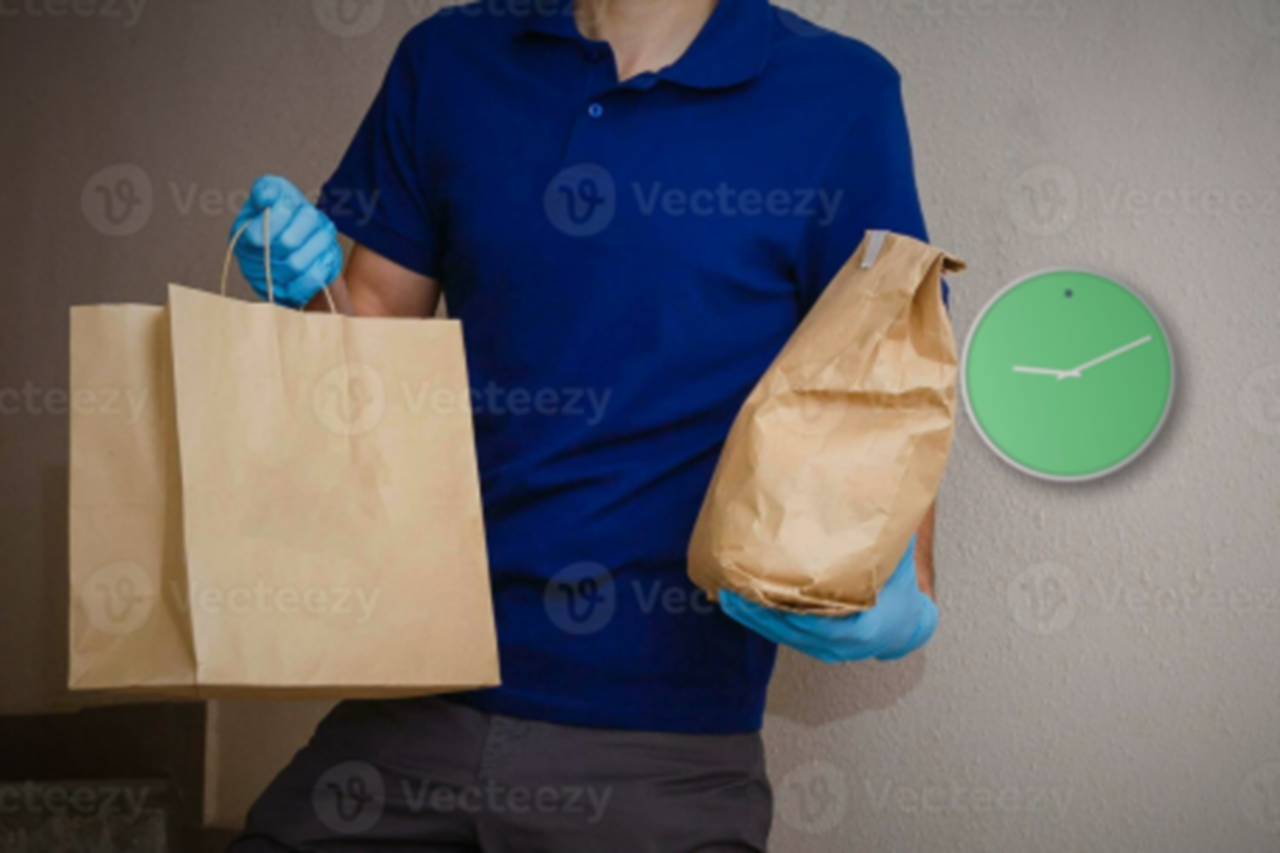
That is 9h11
